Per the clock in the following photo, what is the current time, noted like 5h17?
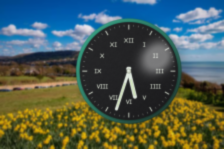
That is 5h33
